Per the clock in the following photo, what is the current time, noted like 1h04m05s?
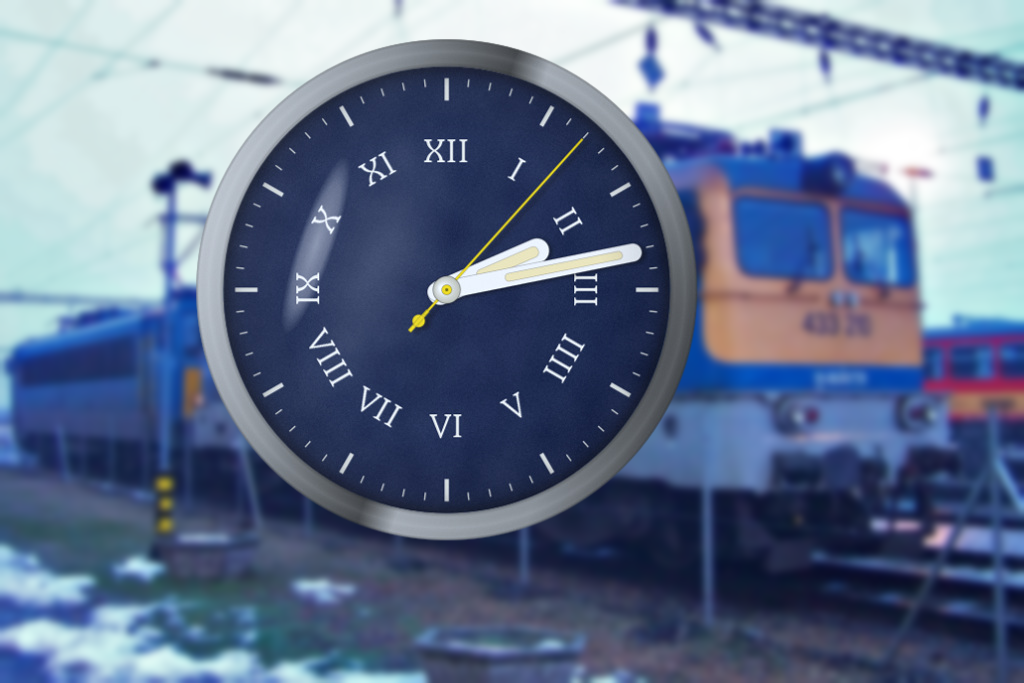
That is 2h13m07s
